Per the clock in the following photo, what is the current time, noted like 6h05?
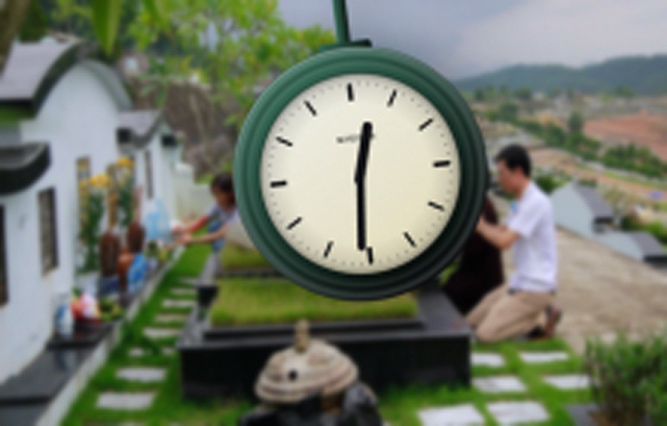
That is 12h31
